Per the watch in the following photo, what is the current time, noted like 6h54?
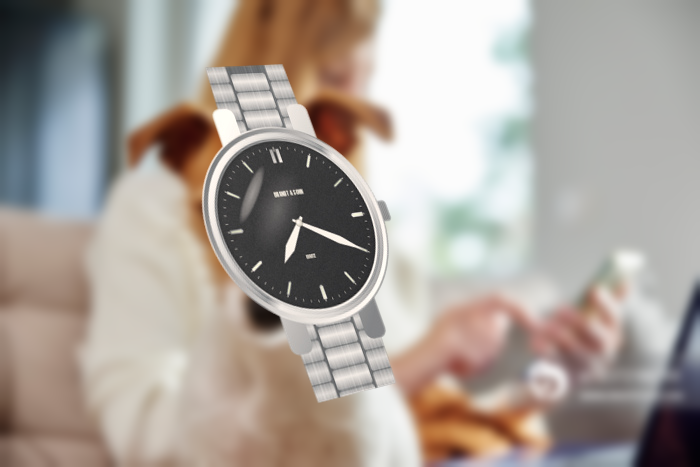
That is 7h20
